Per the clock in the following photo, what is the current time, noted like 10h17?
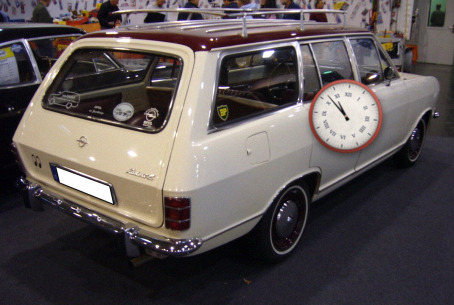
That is 10h52
